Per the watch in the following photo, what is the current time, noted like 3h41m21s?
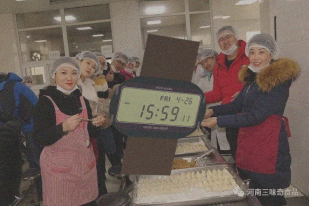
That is 15h59m11s
